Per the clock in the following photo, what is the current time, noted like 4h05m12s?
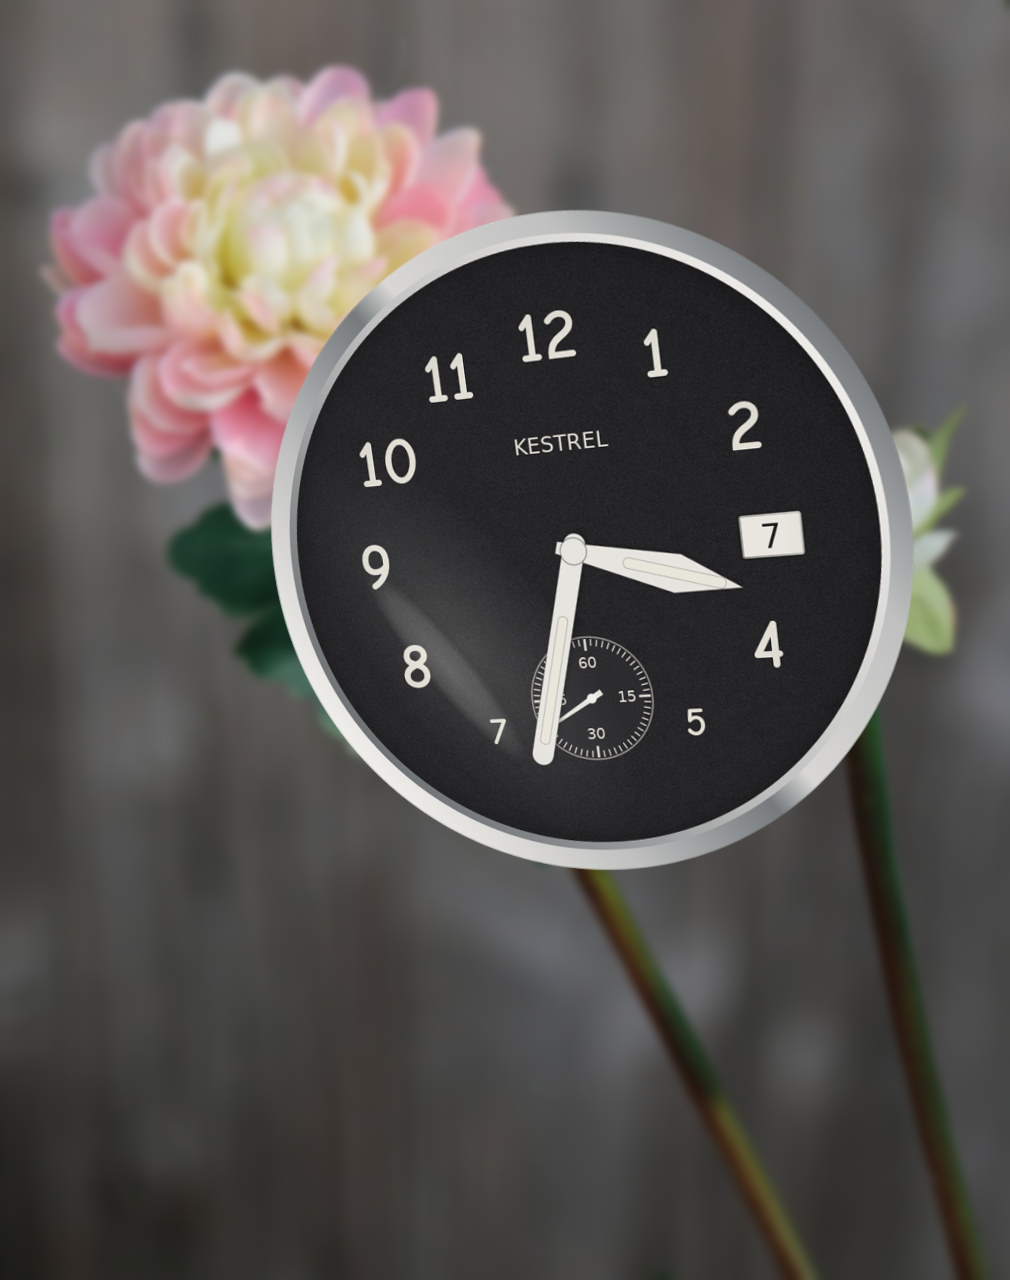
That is 3h32m40s
